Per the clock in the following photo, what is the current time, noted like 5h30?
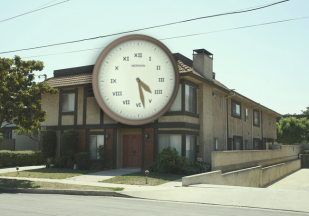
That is 4h28
